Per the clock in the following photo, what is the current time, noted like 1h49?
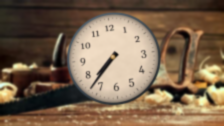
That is 7h37
